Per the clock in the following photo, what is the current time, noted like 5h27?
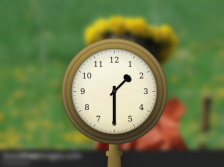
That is 1h30
